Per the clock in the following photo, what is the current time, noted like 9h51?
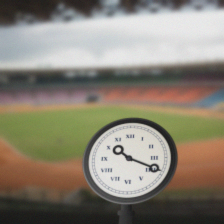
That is 10h19
